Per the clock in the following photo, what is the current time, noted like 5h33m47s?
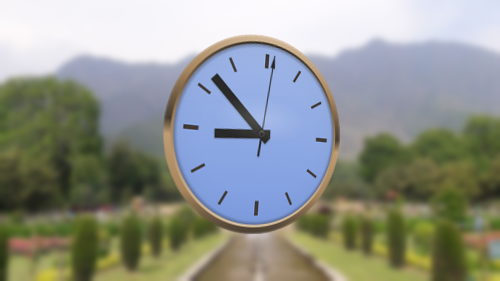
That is 8h52m01s
